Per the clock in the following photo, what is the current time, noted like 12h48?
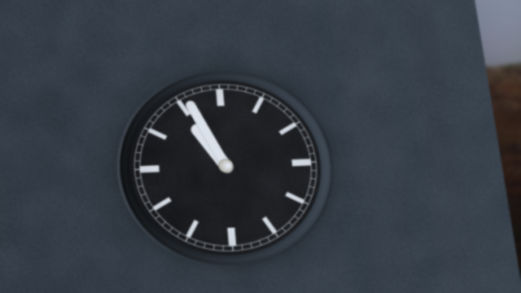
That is 10h56
